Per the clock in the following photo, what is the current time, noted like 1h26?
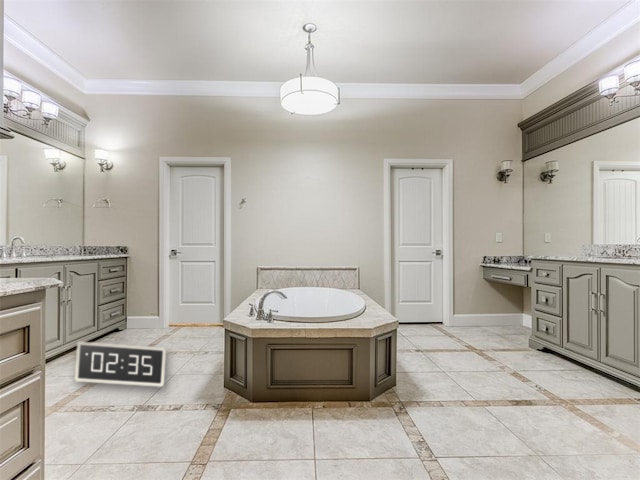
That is 2h35
